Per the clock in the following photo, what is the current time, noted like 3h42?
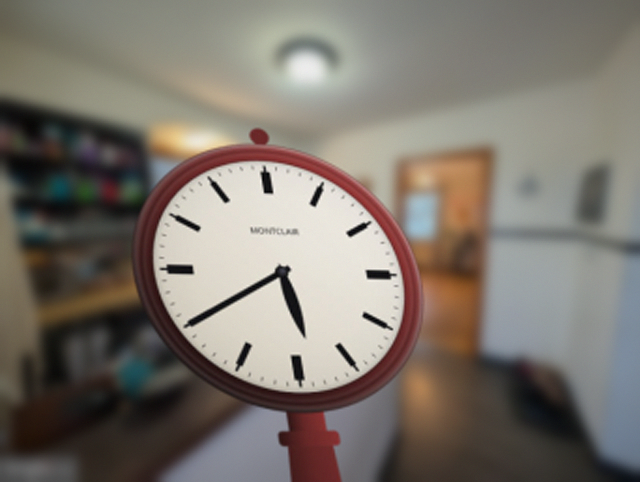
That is 5h40
